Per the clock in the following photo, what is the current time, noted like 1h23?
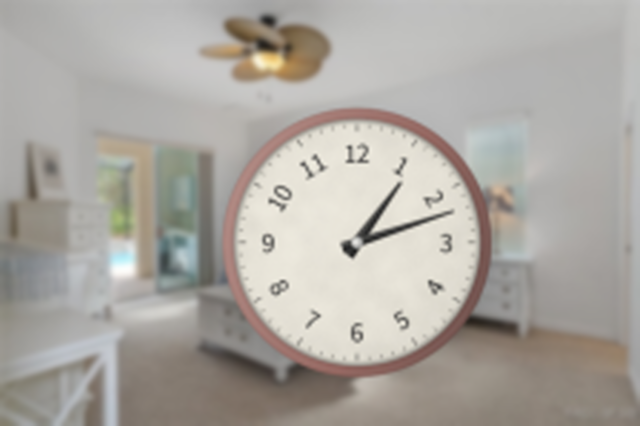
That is 1h12
